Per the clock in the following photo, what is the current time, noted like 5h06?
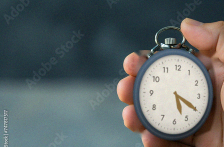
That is 5h20
